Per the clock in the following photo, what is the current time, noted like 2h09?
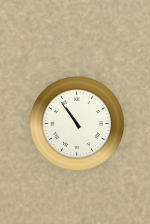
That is 10h54
